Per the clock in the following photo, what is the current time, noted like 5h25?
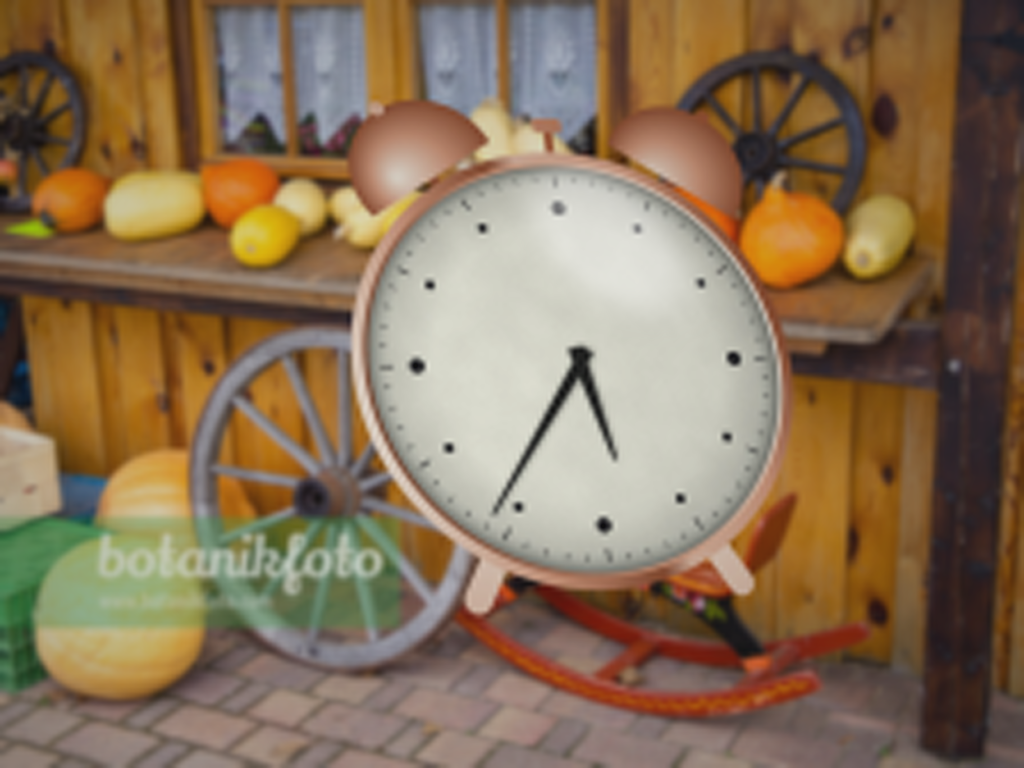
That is 5h36
